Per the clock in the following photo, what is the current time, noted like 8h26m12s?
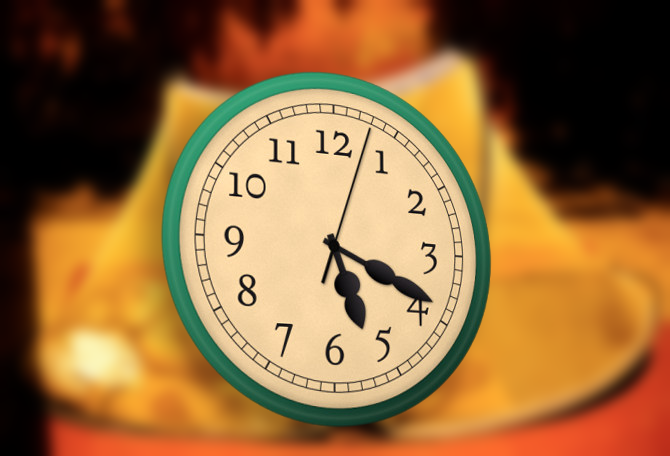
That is 5h19m03s
